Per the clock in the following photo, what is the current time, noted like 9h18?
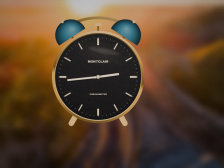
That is 2h44
